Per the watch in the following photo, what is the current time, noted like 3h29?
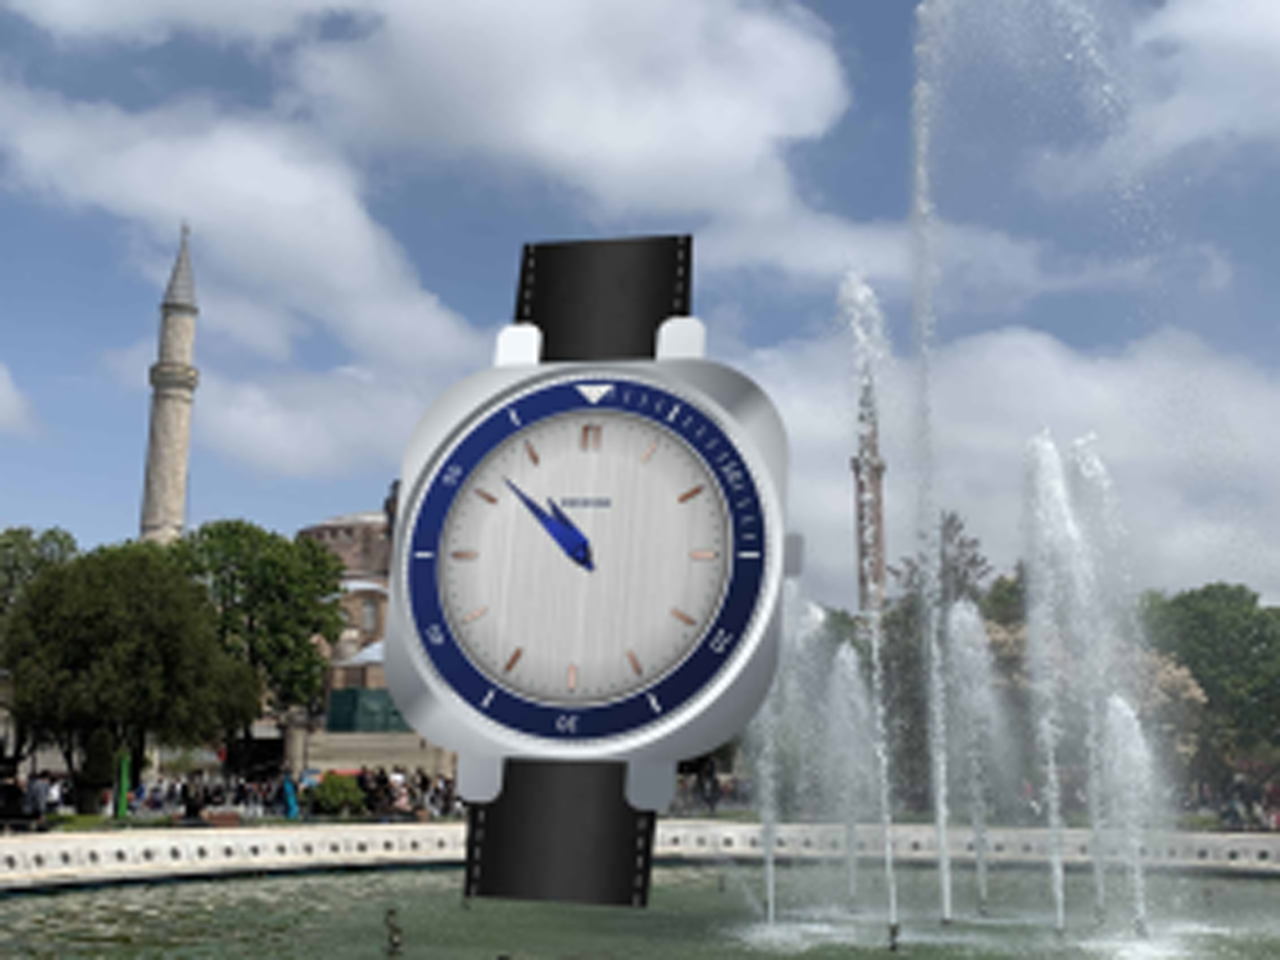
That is 10h52
